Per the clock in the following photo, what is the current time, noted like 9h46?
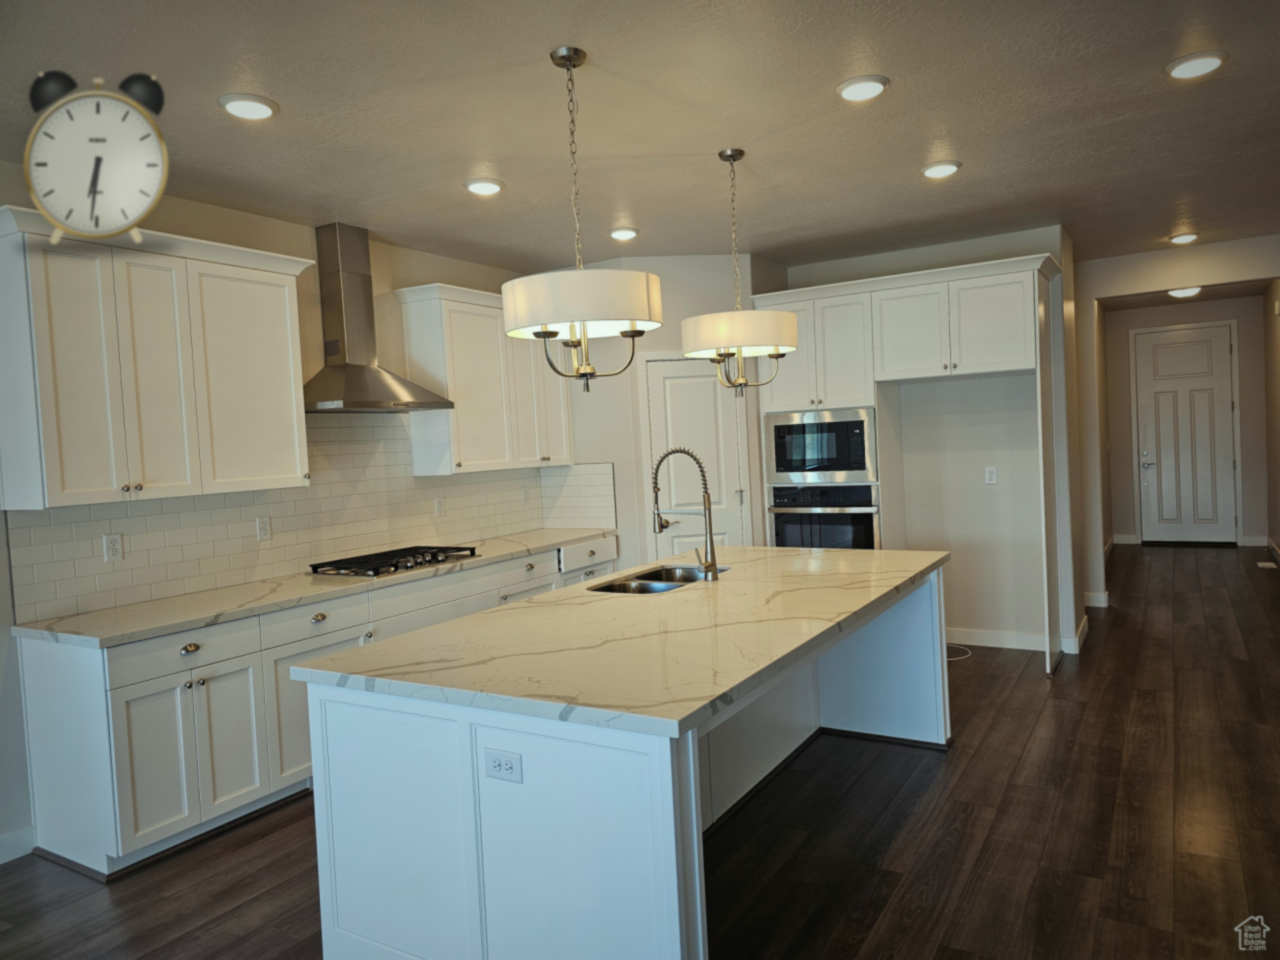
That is 6h31
